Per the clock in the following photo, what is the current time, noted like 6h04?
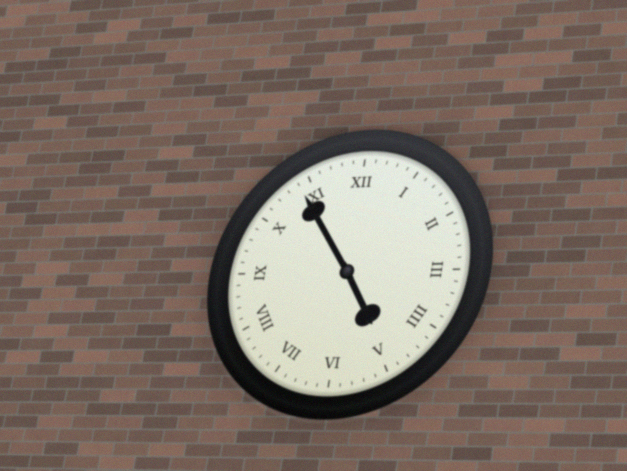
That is 4h54
